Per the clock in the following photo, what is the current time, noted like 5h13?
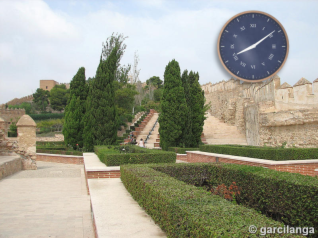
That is 8h09
